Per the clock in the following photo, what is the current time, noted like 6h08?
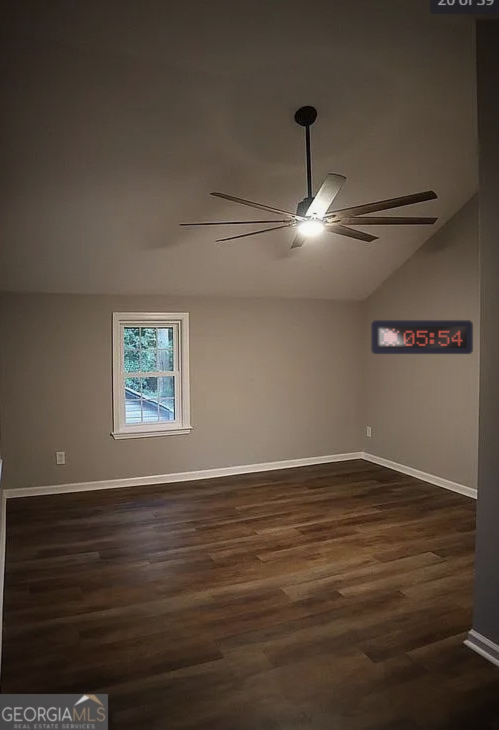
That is 5h54
